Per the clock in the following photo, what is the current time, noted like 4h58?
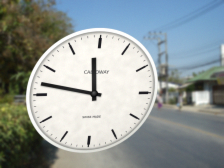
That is 11h47
